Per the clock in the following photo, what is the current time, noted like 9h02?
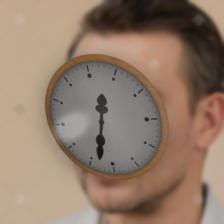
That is 12h33
